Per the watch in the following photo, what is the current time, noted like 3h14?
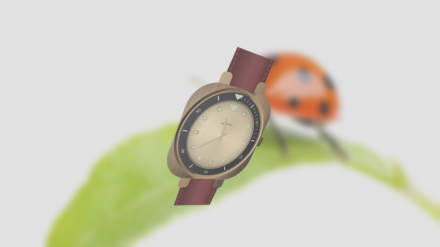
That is 11h39
